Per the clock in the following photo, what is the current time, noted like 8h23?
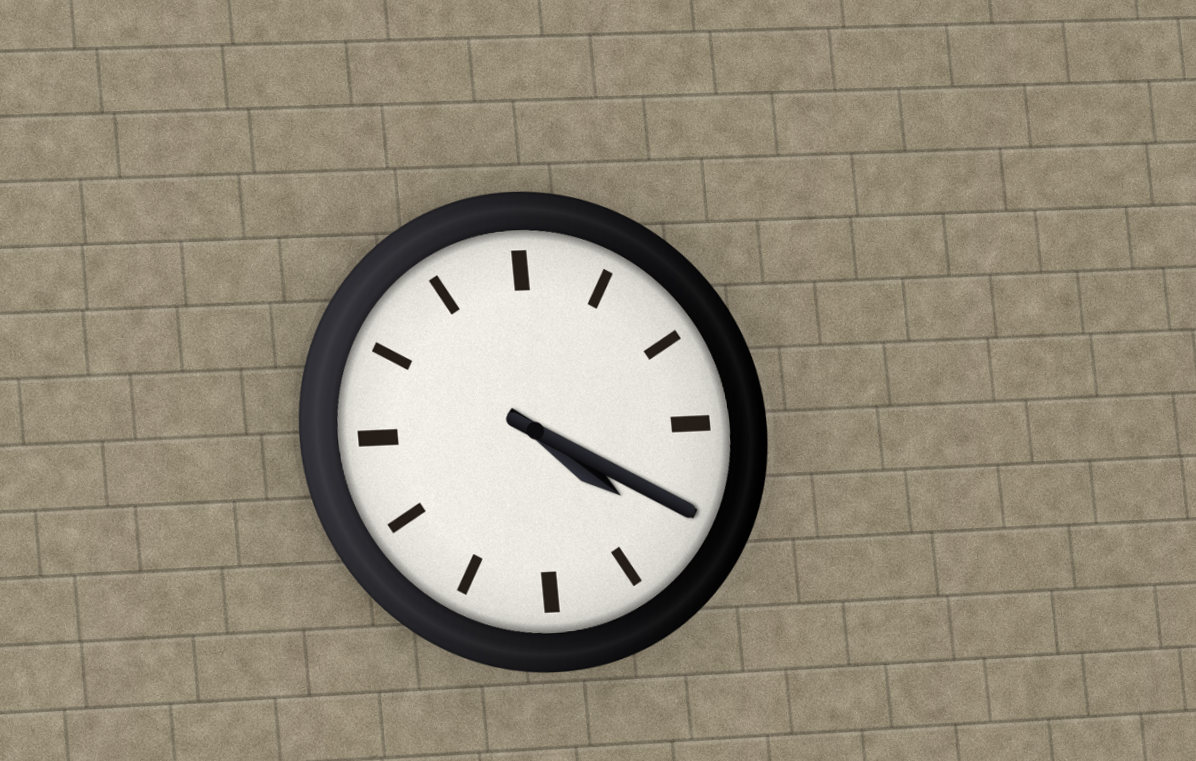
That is 4h20
